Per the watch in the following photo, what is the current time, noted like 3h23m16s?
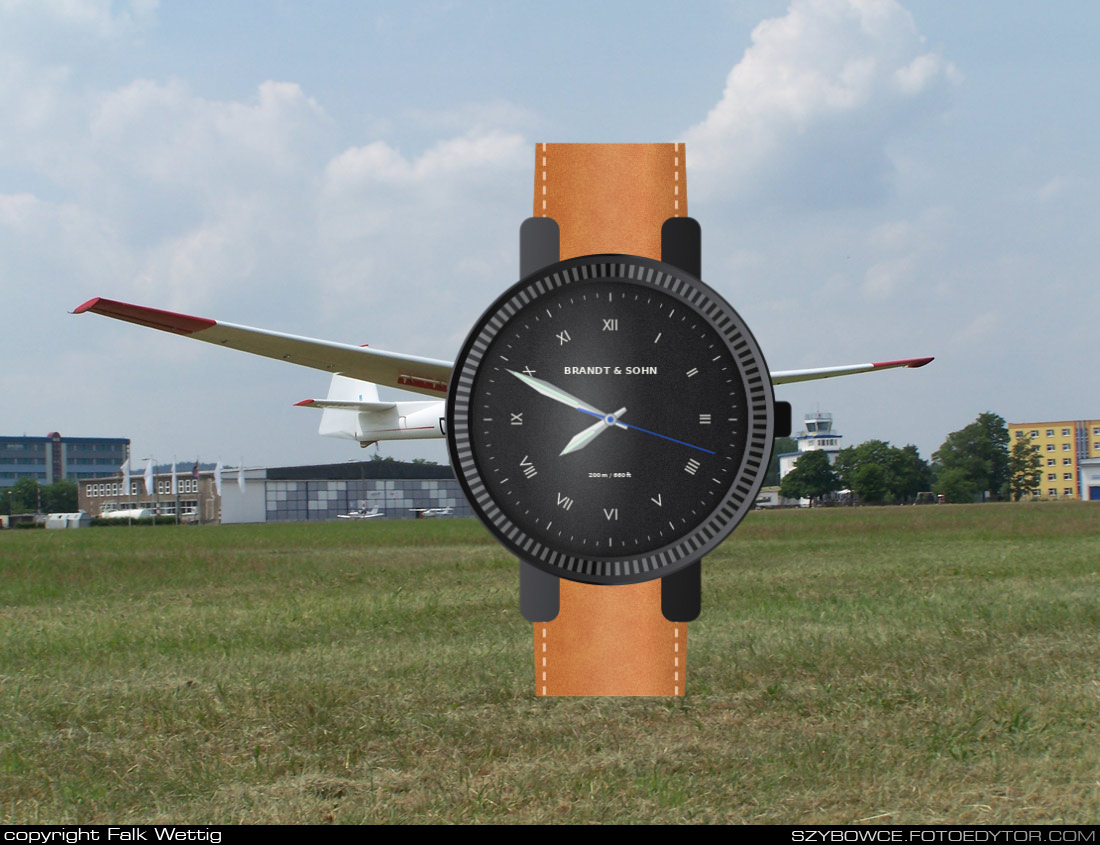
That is 7h49m18s
